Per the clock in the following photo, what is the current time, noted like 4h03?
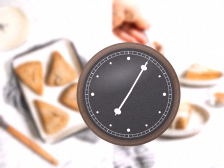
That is 7h05
